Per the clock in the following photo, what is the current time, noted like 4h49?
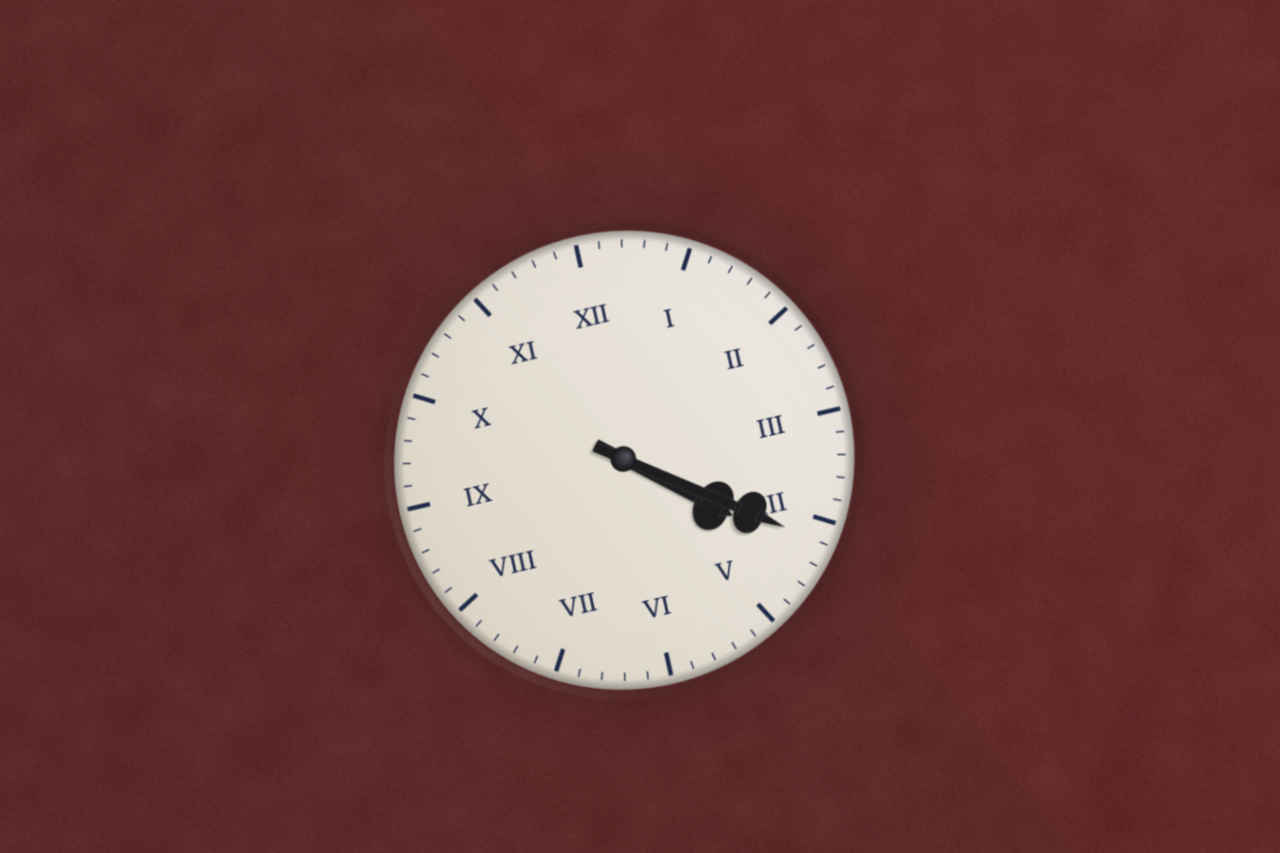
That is 4h21
